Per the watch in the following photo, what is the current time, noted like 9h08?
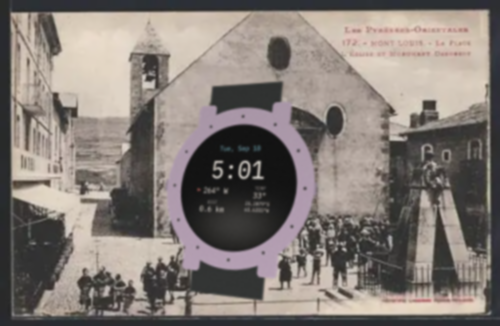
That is 5h01
